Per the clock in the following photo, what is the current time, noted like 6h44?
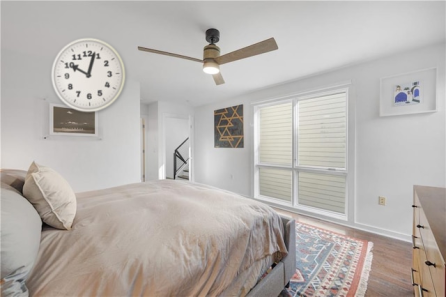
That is 10h03
